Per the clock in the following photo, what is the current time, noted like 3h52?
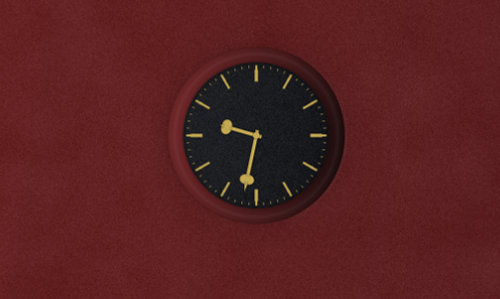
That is 9h32
